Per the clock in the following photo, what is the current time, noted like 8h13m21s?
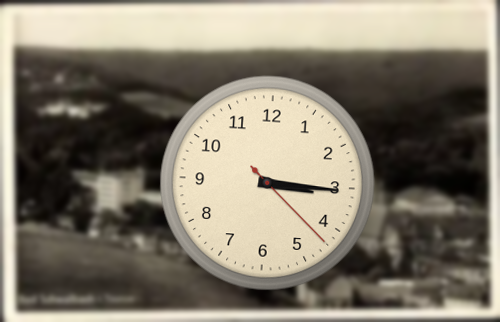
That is 3h15m22s
